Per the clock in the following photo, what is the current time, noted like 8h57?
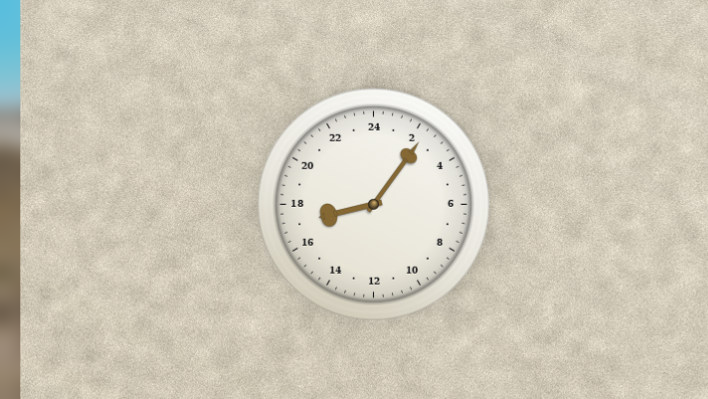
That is 17h06
